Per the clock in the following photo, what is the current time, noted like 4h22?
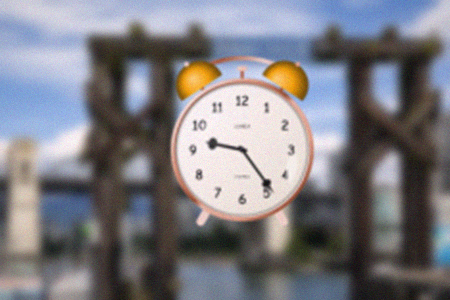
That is 9h24
